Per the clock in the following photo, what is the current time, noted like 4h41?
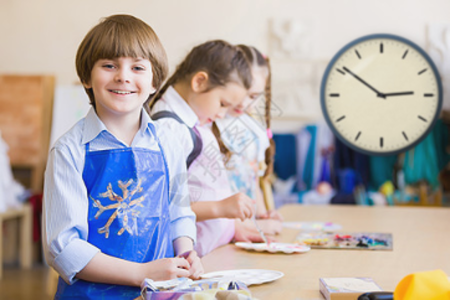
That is 2h51
